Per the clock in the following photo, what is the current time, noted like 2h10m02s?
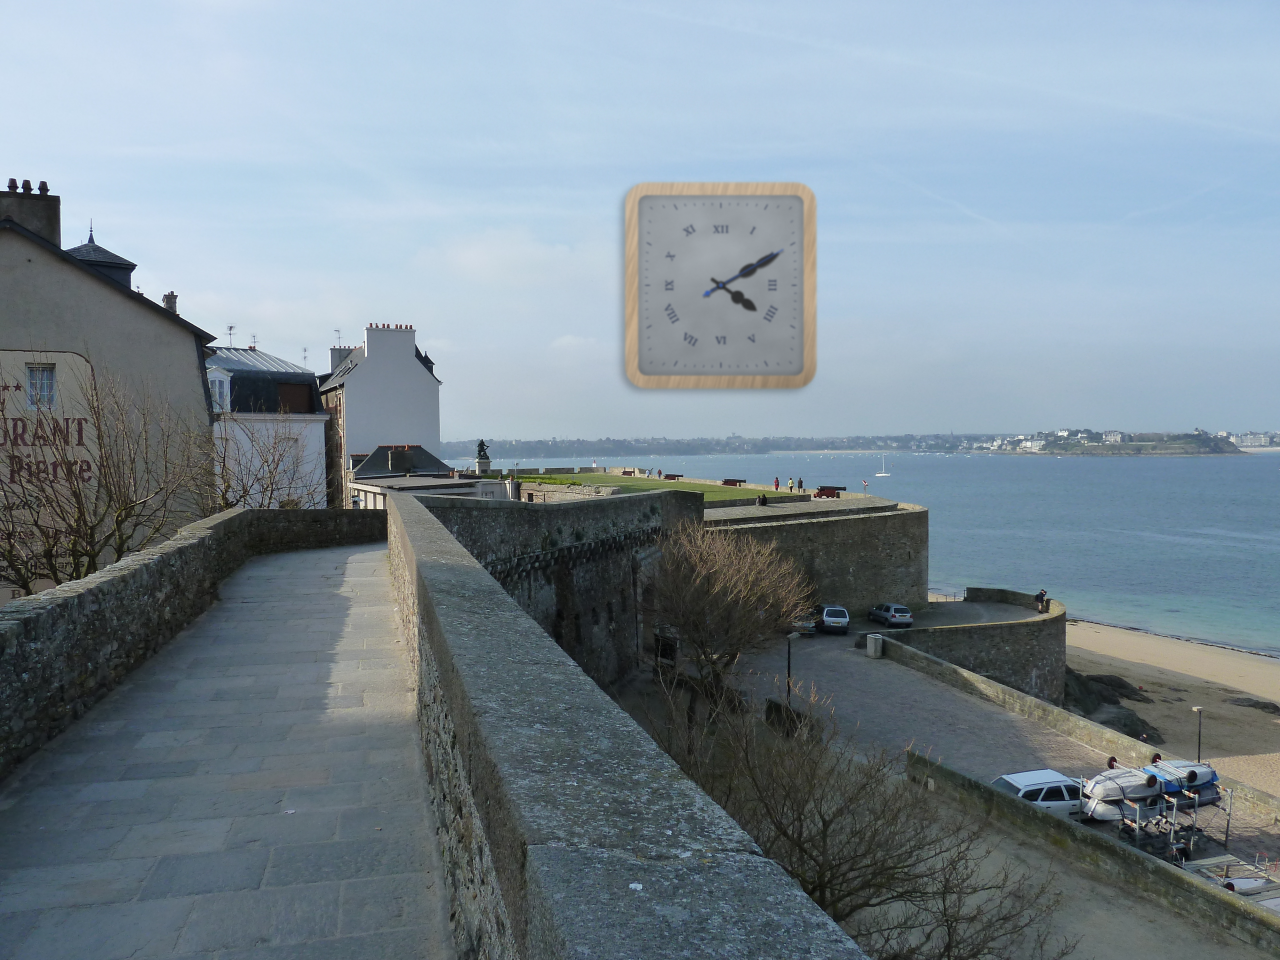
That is 4h10m10s
